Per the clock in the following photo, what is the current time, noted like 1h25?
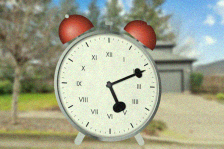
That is 5h11
